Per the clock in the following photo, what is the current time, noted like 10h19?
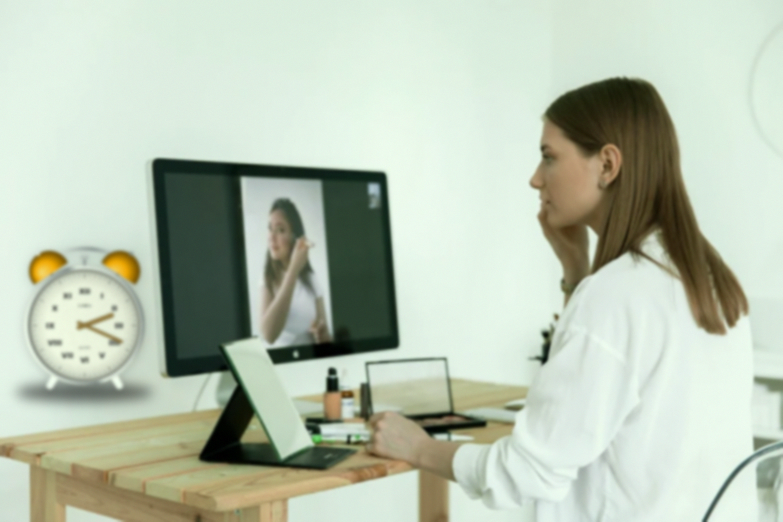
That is 2h19
